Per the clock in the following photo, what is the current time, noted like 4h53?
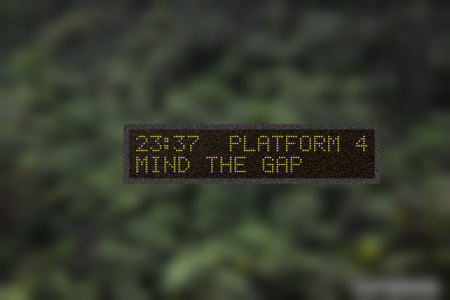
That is 23h37
